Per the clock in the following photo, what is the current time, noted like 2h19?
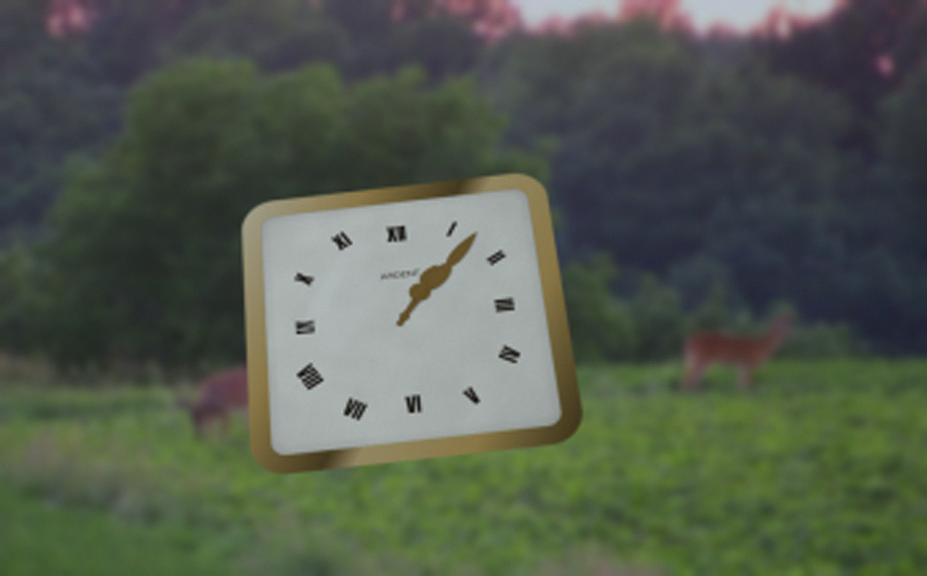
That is 1h07
